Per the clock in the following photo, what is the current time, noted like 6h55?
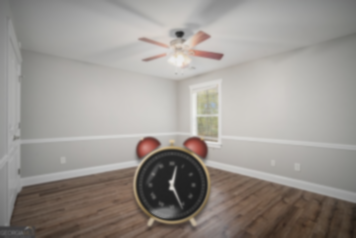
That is 12h26
